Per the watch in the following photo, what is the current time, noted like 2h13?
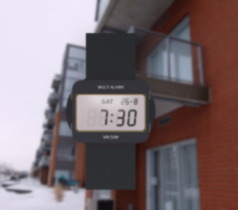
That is 7h30
